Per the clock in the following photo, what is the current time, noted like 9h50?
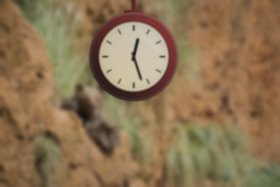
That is 12h27
